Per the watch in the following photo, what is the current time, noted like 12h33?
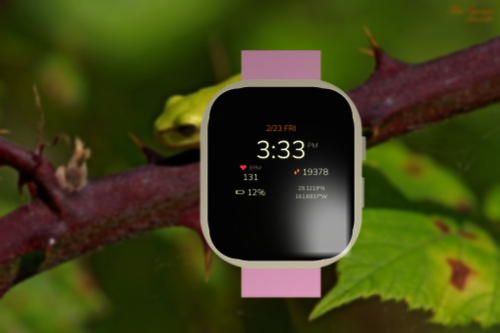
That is 3h33
